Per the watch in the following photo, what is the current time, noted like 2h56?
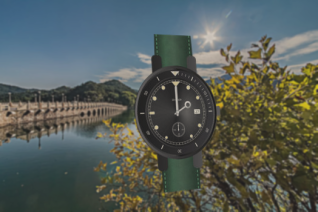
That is 2h00
